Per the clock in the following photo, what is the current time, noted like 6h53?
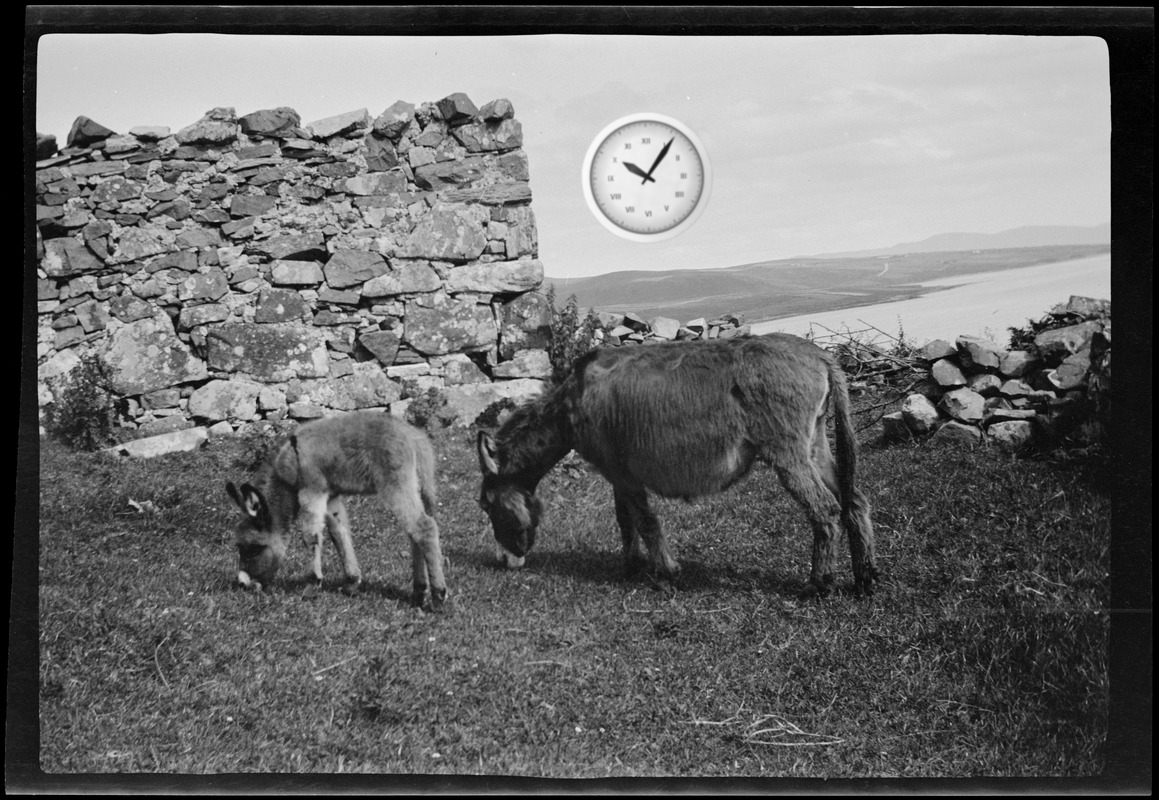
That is 10h06
